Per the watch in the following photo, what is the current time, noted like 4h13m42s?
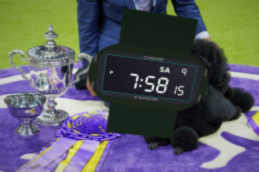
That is 7h58m15s
